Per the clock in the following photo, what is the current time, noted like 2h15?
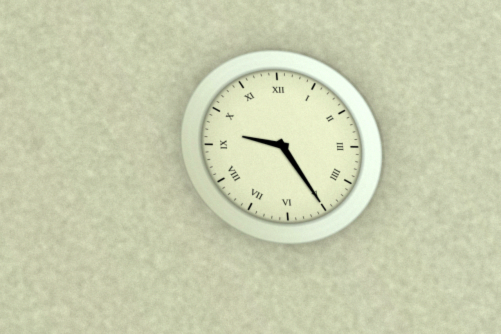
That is 9h25
